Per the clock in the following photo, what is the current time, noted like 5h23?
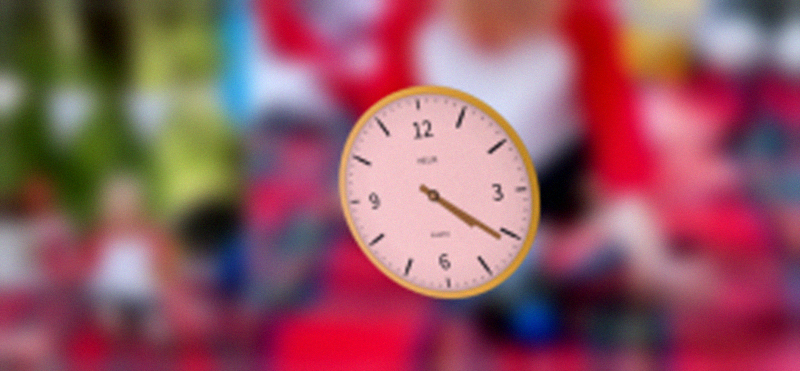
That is 4h21
